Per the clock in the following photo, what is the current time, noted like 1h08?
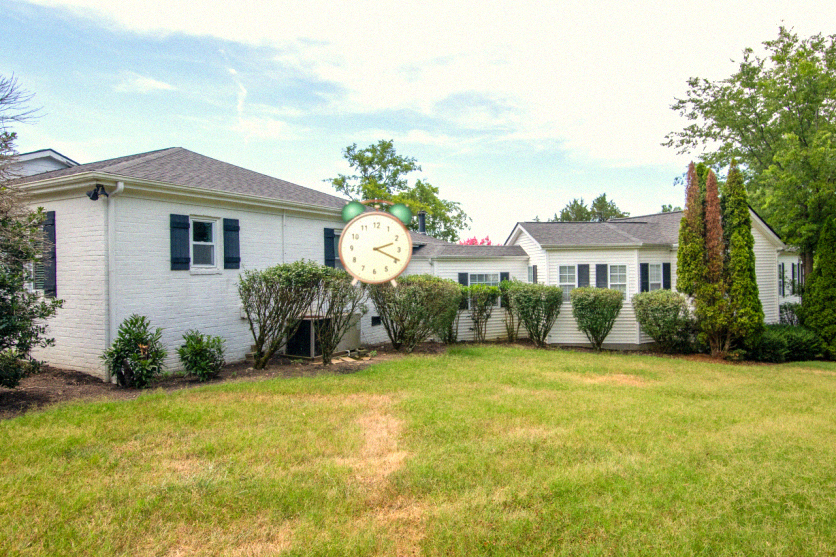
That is 2h19
